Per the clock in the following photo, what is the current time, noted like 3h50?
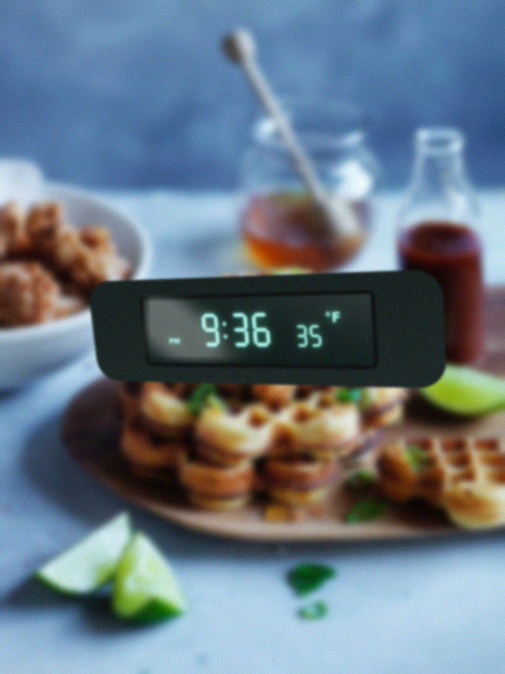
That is 9h36
